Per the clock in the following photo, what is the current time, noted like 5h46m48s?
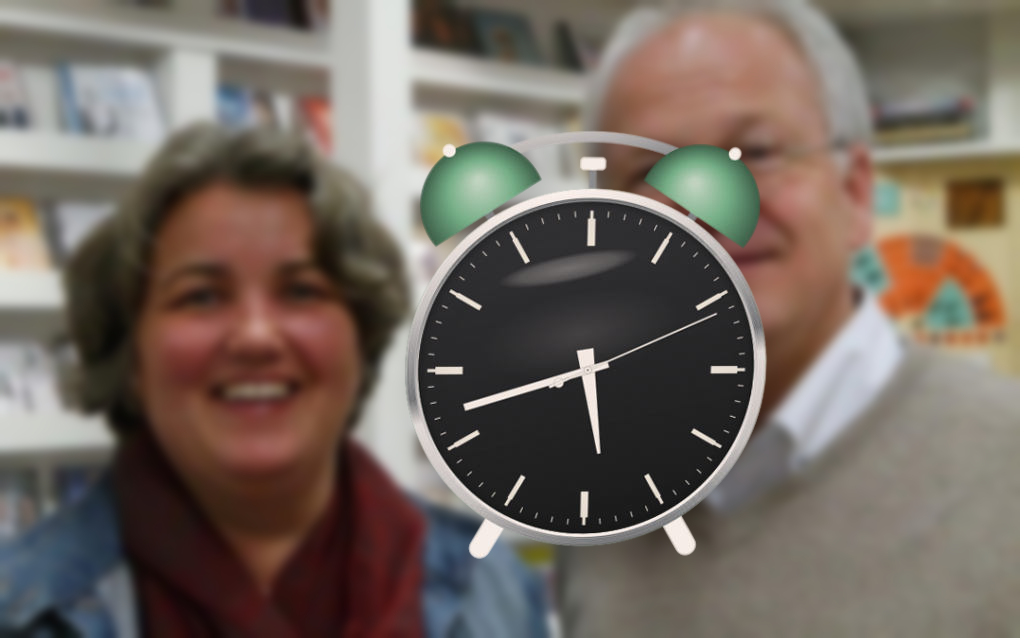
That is 5h42m11s
